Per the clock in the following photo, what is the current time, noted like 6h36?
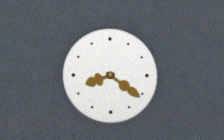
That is 8h21
